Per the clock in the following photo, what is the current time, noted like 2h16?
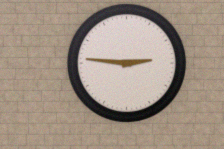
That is 2h46
